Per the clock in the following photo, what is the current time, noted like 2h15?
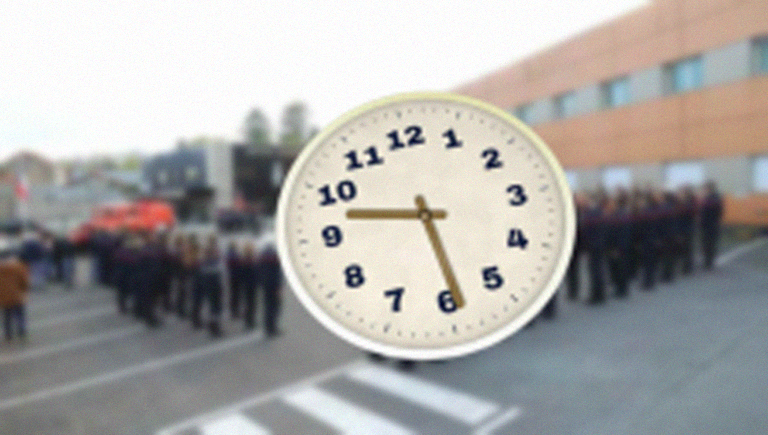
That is 9h29
